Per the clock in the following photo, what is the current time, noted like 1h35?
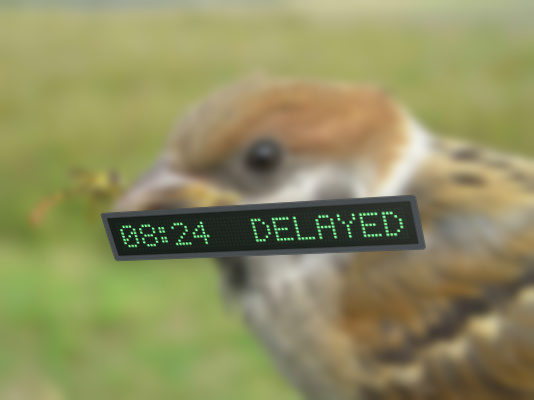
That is 8h24
